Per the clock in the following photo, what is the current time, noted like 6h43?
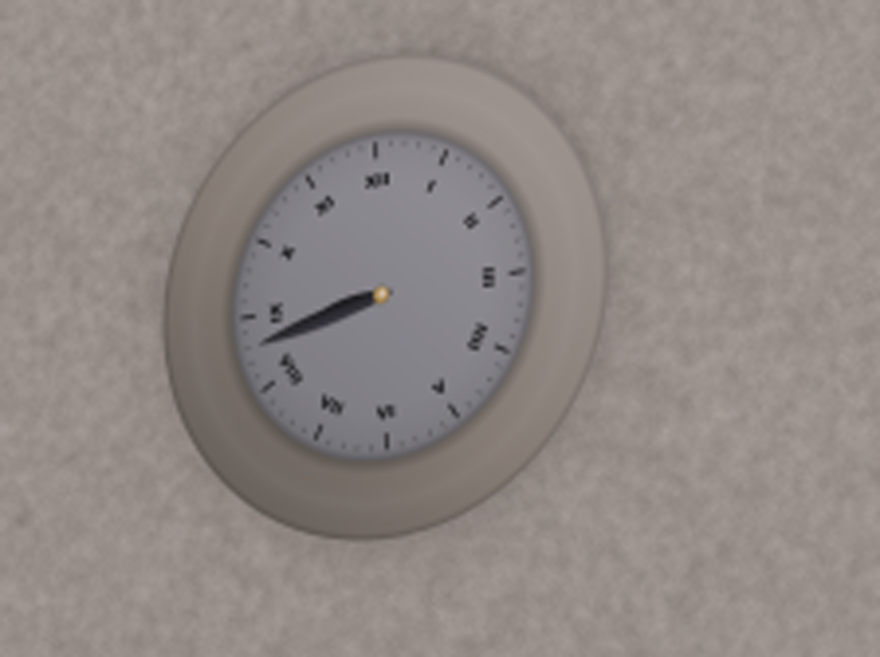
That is 8h43
